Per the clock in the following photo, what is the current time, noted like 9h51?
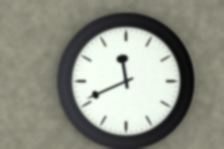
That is 11h41
